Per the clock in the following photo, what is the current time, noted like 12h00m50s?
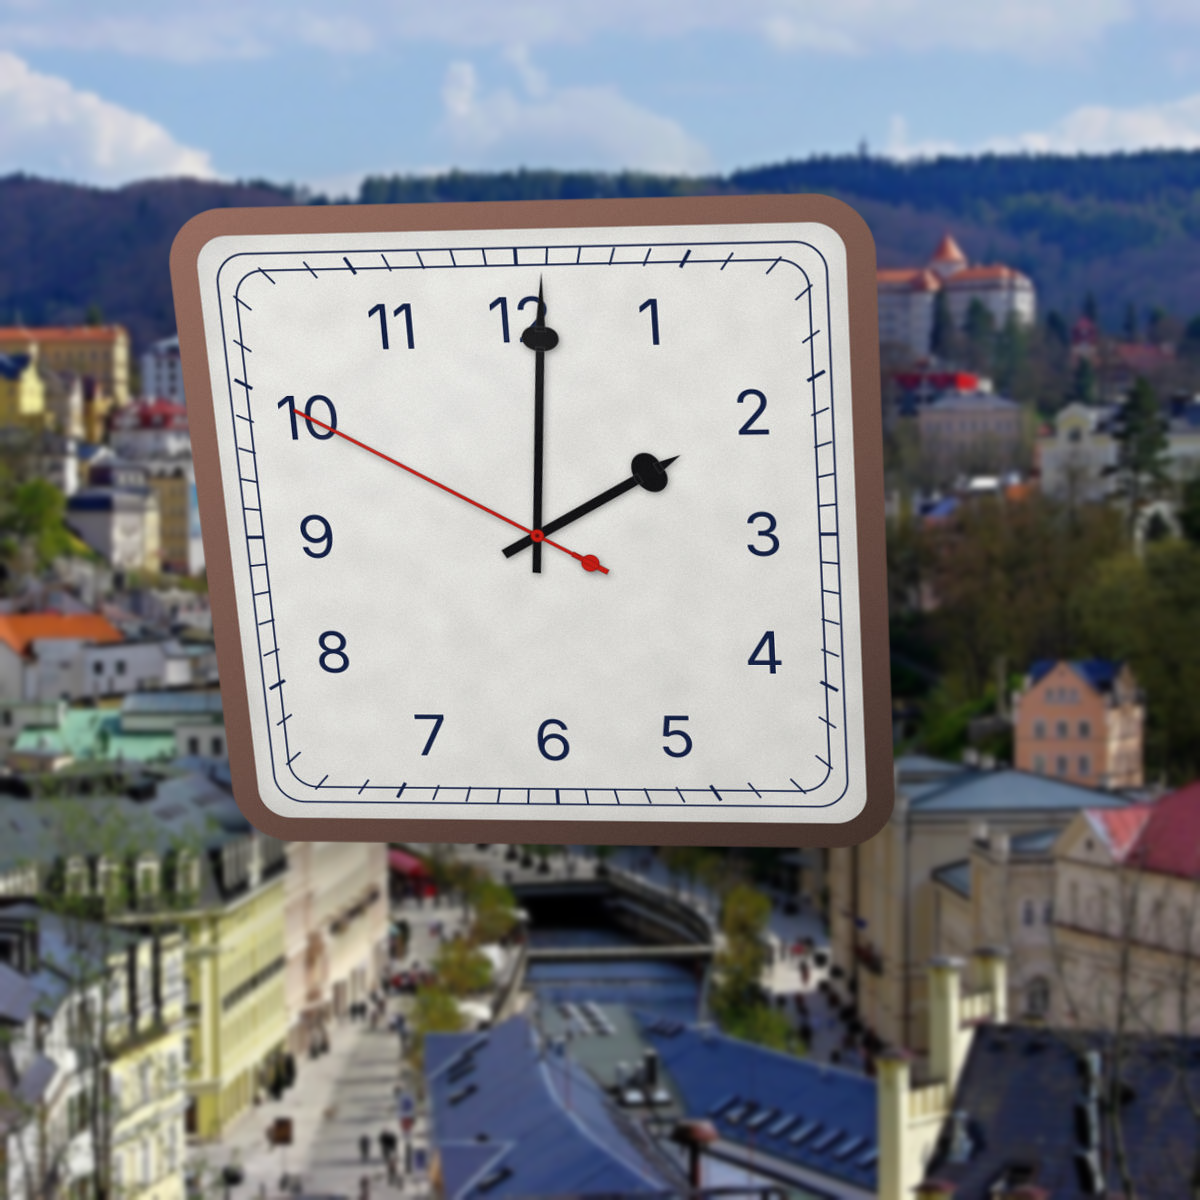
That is 2h00m50s
